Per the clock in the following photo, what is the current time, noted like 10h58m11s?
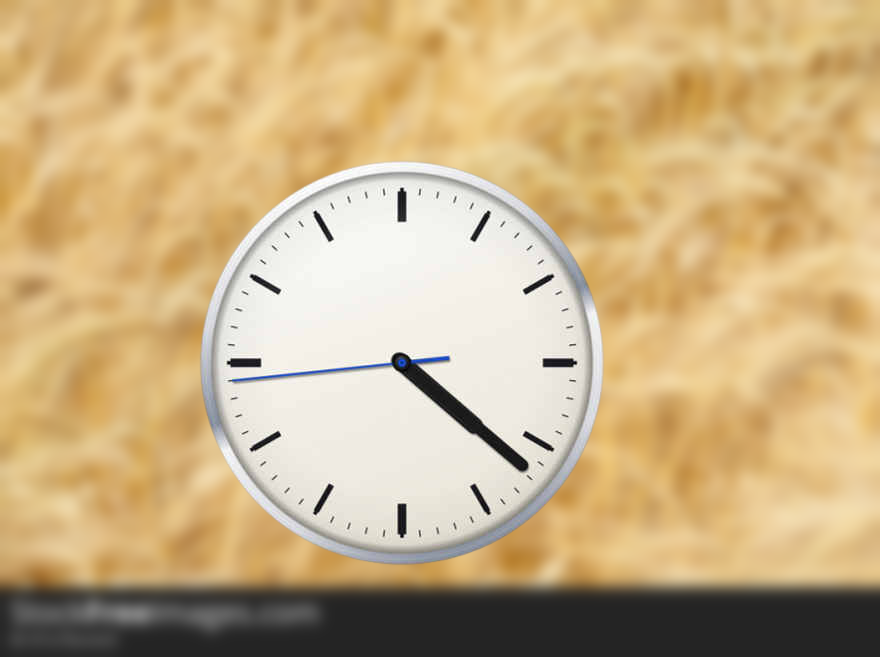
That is 4h21m44s
